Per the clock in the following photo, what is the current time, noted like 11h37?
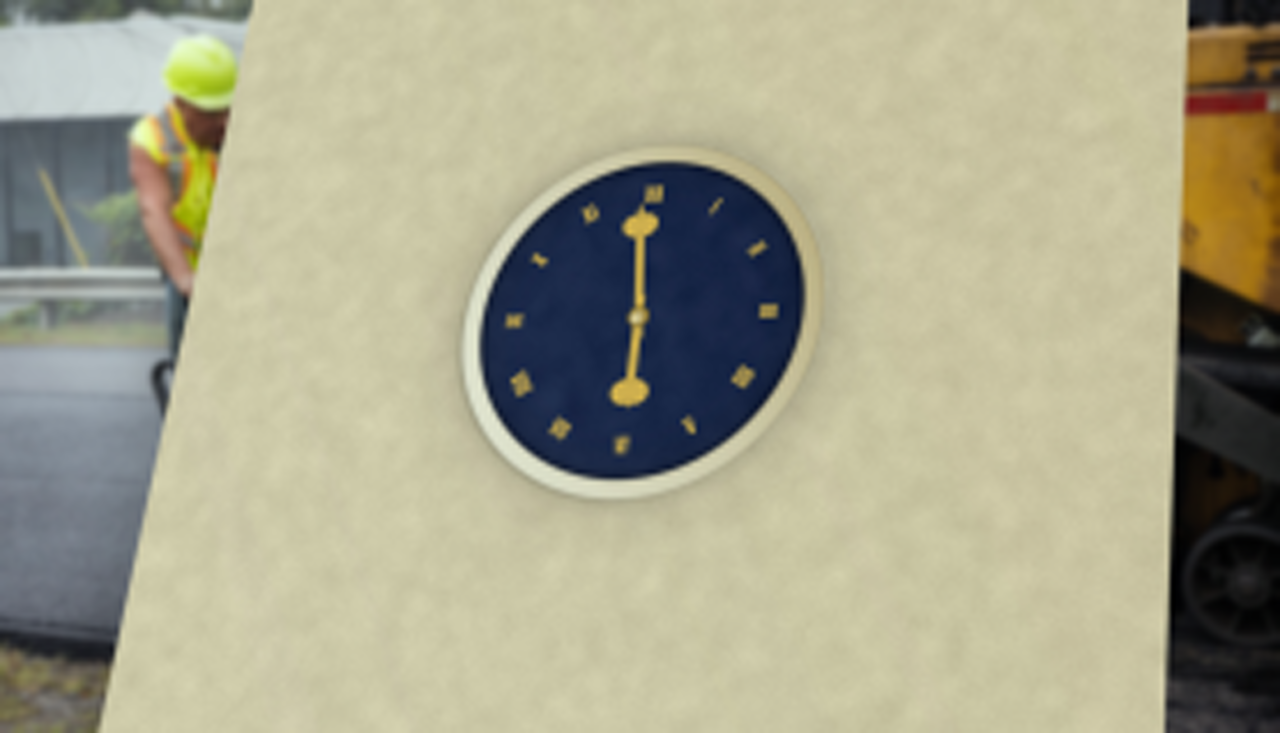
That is 5h59
